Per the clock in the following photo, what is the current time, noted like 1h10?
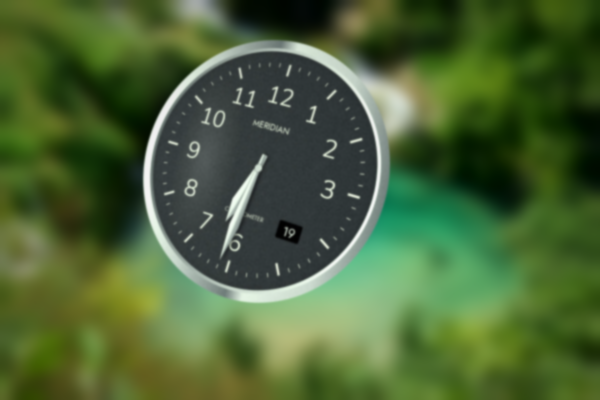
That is 6h31
